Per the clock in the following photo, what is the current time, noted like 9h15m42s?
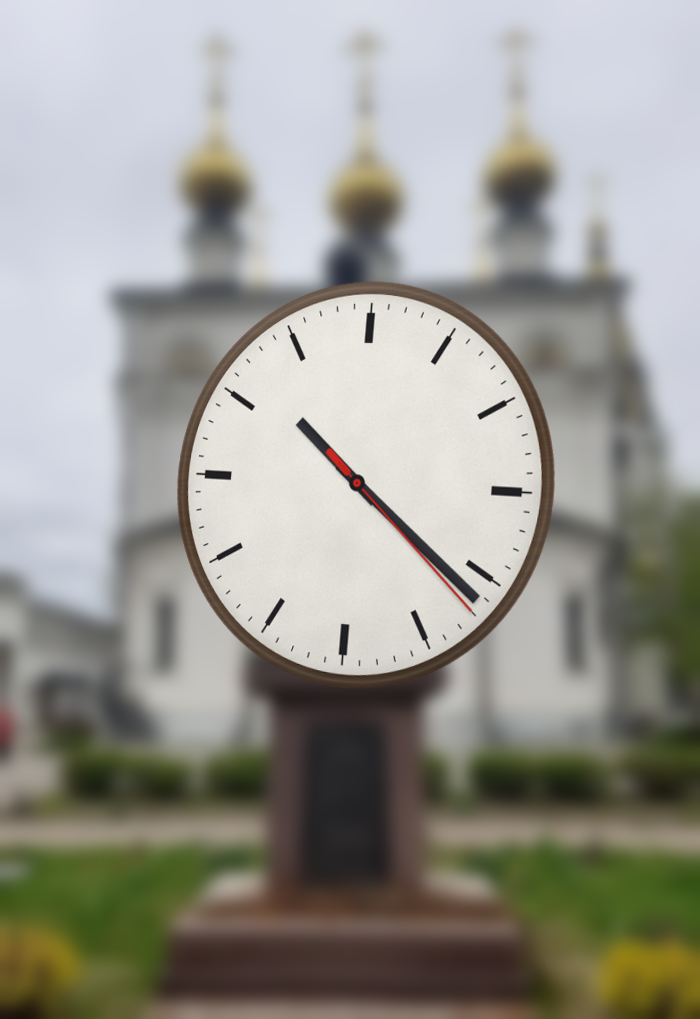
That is 10h21m22s
